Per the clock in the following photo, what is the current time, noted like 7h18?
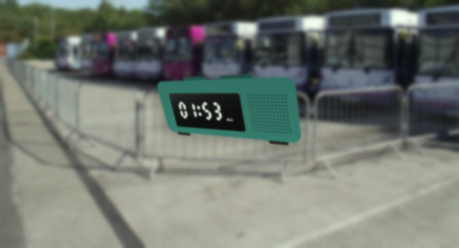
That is 1h53
